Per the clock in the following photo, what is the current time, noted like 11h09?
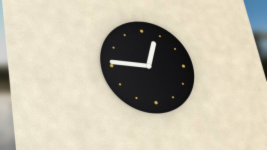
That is 12h46
